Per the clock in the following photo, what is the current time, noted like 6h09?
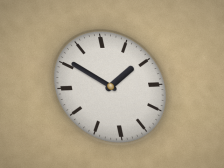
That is 1h51
